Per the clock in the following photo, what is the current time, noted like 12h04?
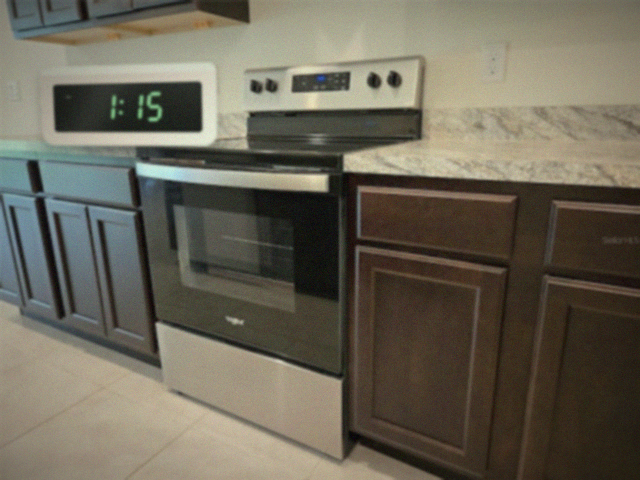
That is 1h15
